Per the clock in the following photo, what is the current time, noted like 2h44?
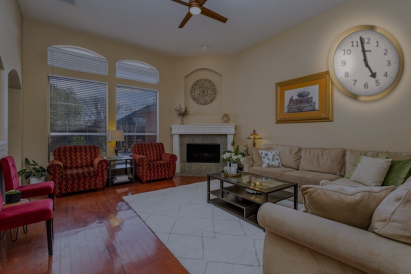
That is 4h58
